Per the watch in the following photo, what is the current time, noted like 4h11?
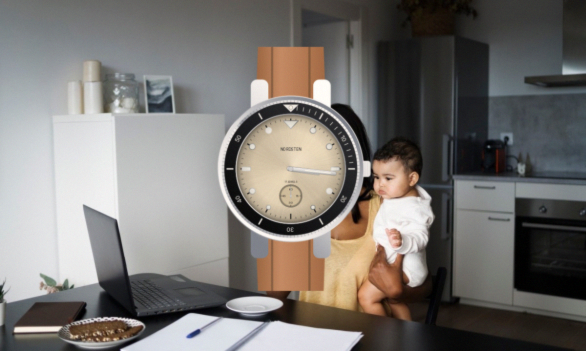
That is 3h16
